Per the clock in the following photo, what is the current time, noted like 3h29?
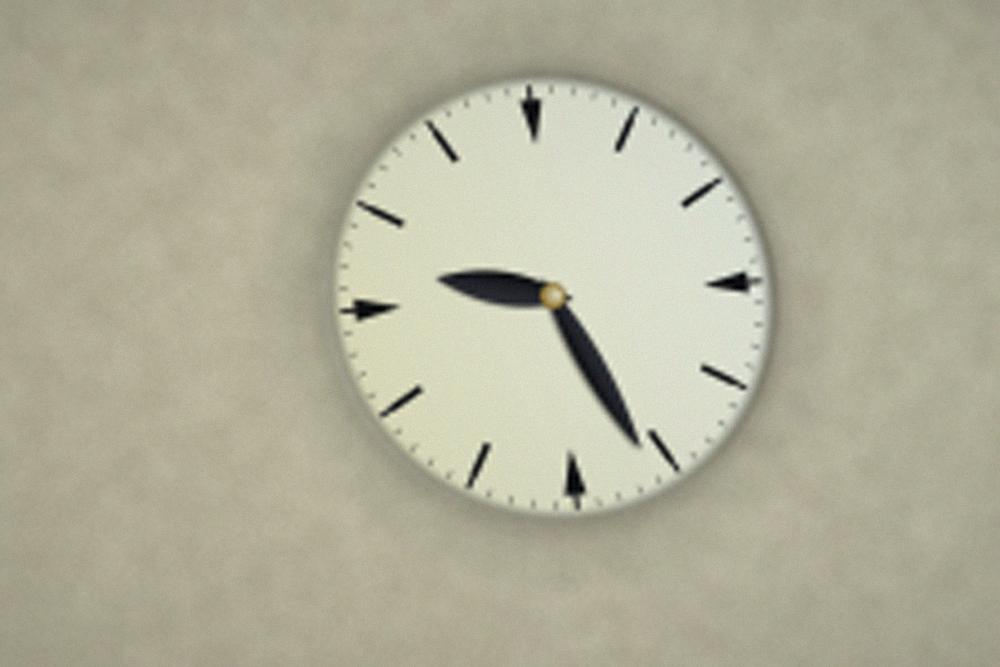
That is 9h26
